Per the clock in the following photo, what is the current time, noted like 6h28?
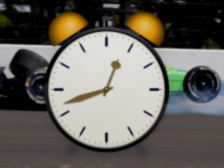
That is 12h42
